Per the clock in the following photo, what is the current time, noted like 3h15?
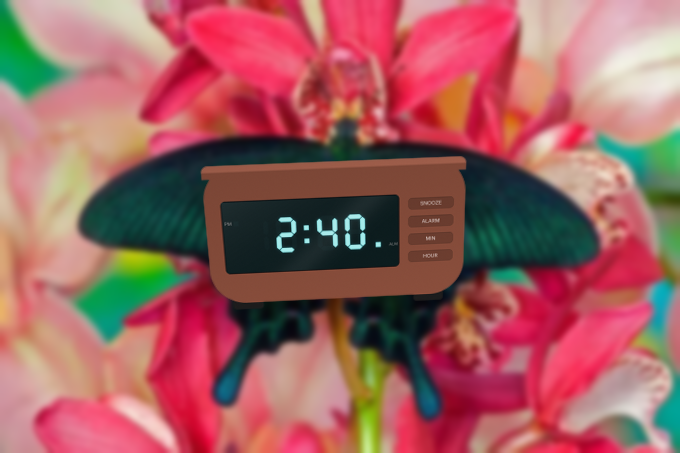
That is 2h40
